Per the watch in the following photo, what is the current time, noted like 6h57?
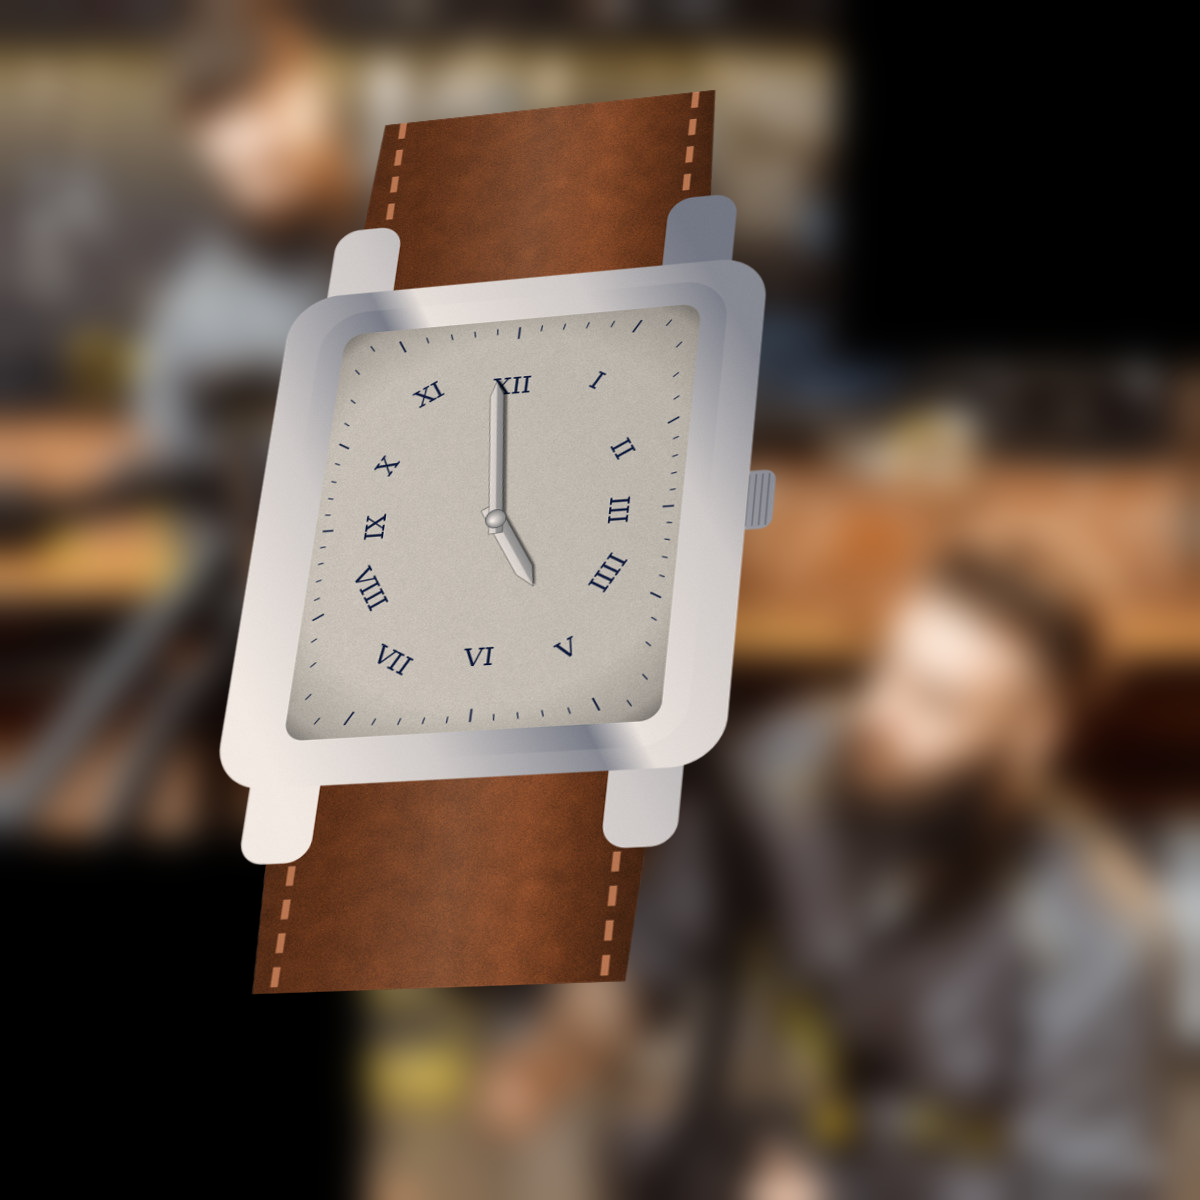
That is 4h59
